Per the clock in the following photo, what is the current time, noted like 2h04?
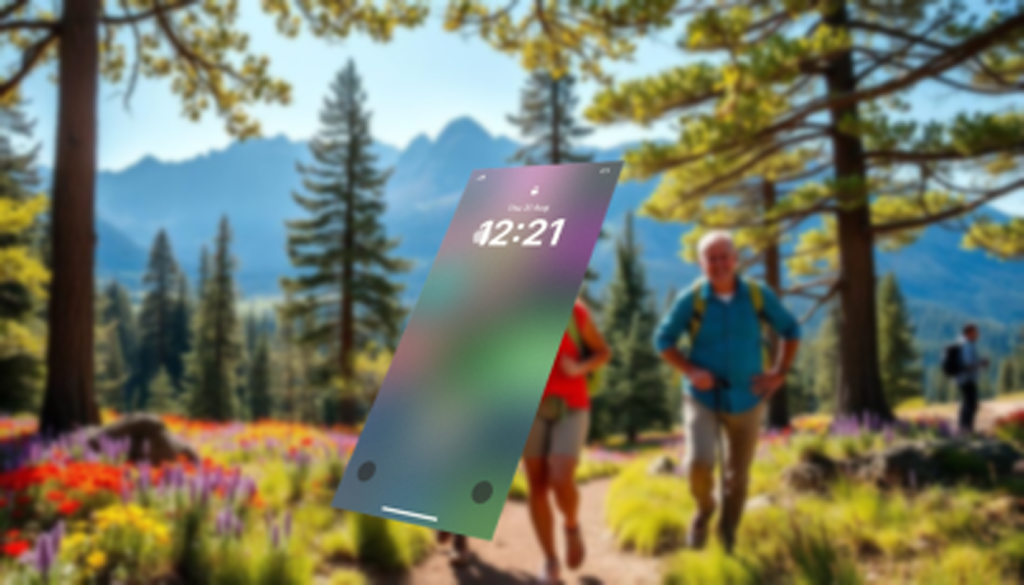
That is 12h21
